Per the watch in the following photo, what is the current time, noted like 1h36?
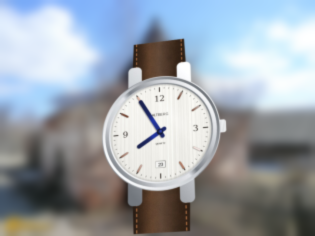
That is 7h55
